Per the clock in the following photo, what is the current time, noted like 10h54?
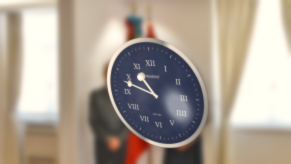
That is 10h48
